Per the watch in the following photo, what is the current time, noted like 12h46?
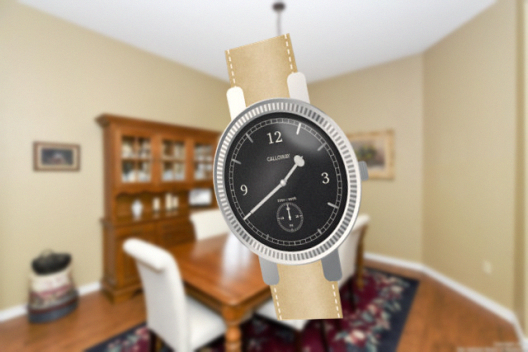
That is 1h40
